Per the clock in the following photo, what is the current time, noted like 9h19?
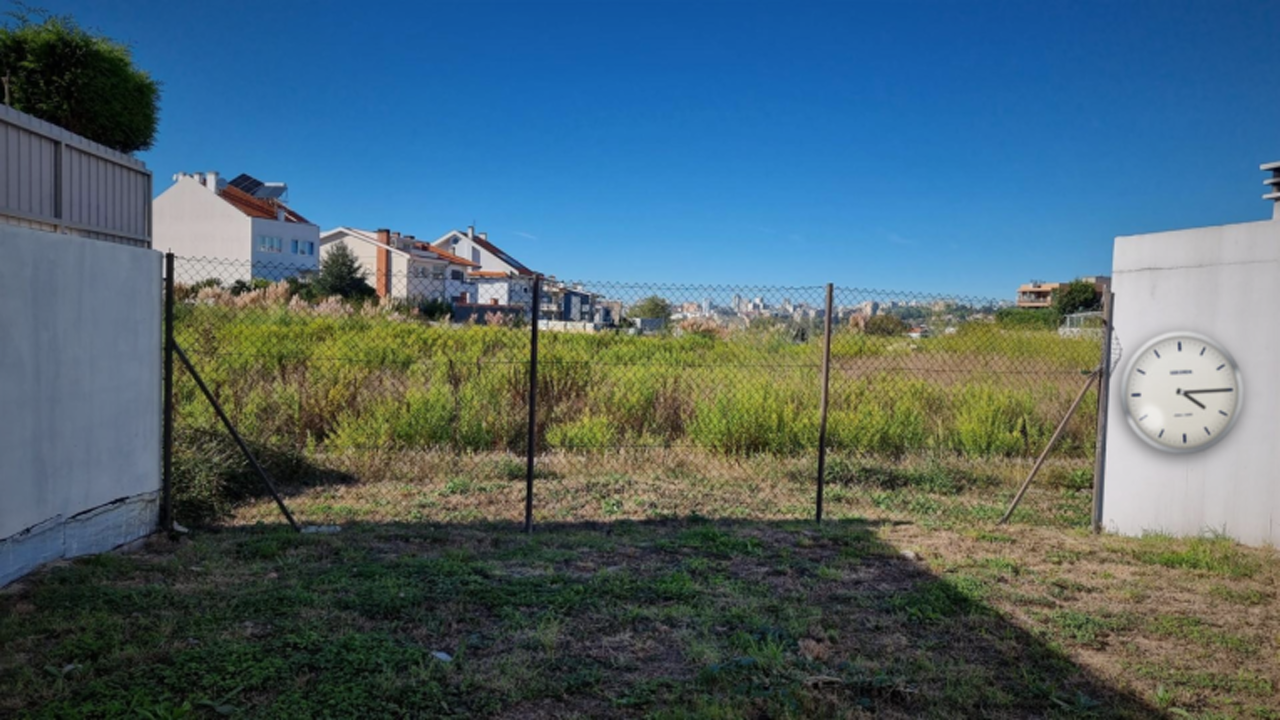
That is 4h15
